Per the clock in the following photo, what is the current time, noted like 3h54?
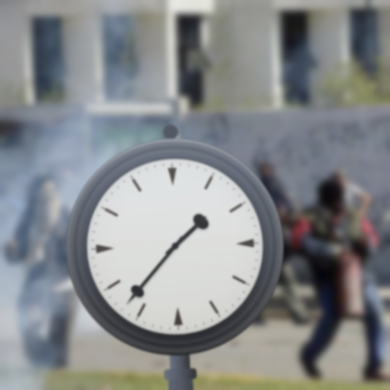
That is 1h37
